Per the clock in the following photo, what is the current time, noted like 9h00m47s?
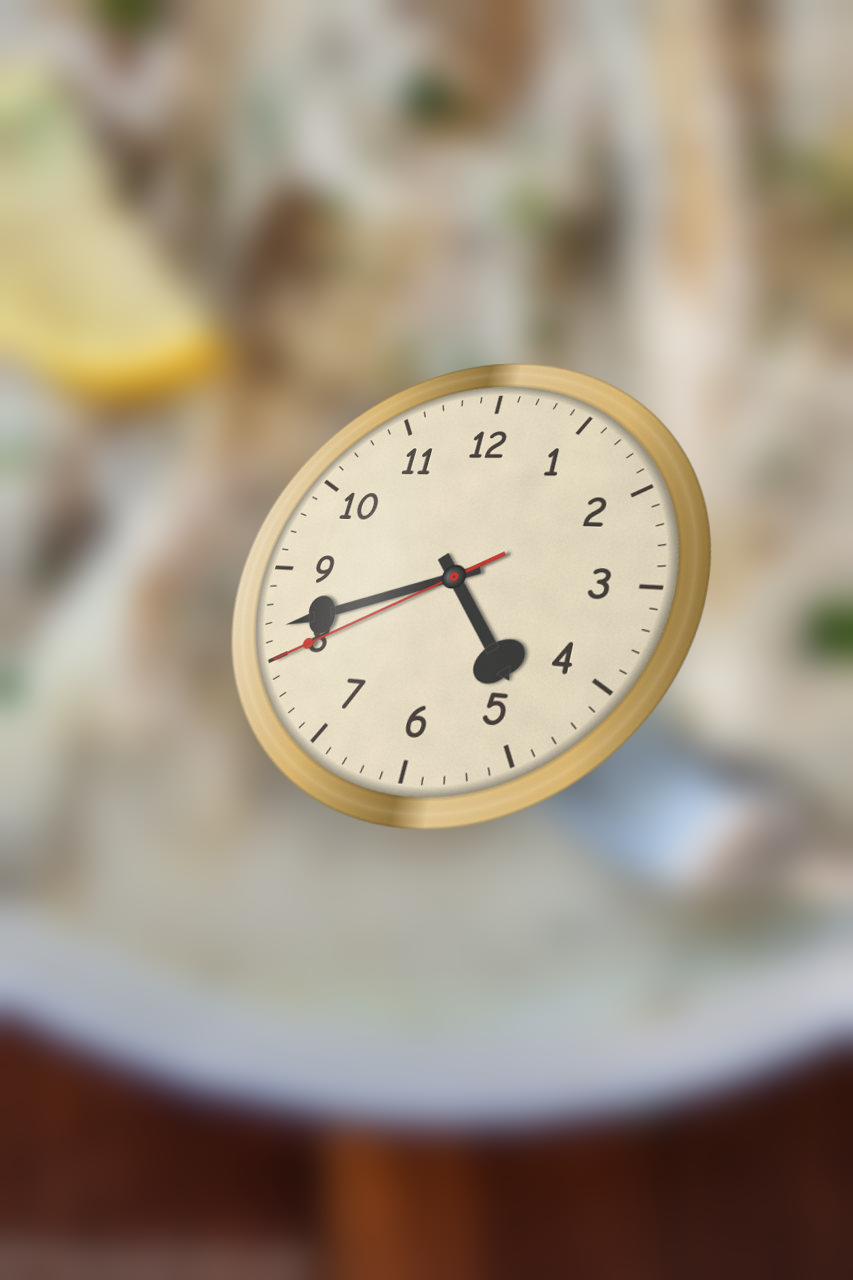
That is 4h41m40s
